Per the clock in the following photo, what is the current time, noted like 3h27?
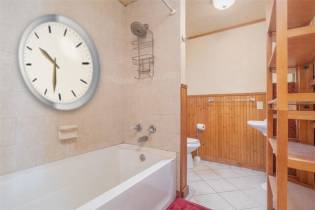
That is 10h32
